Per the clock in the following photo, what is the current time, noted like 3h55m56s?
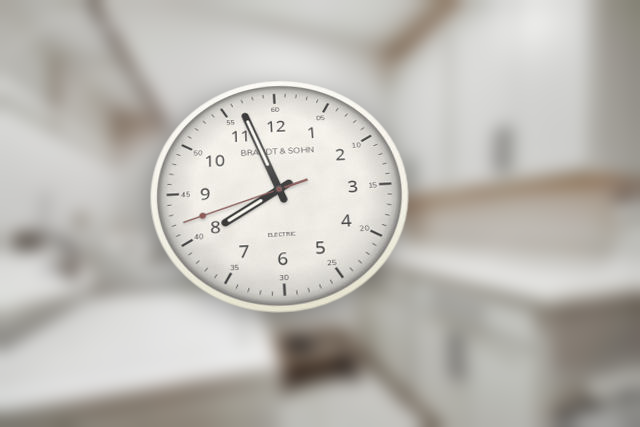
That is 7h56m42s
